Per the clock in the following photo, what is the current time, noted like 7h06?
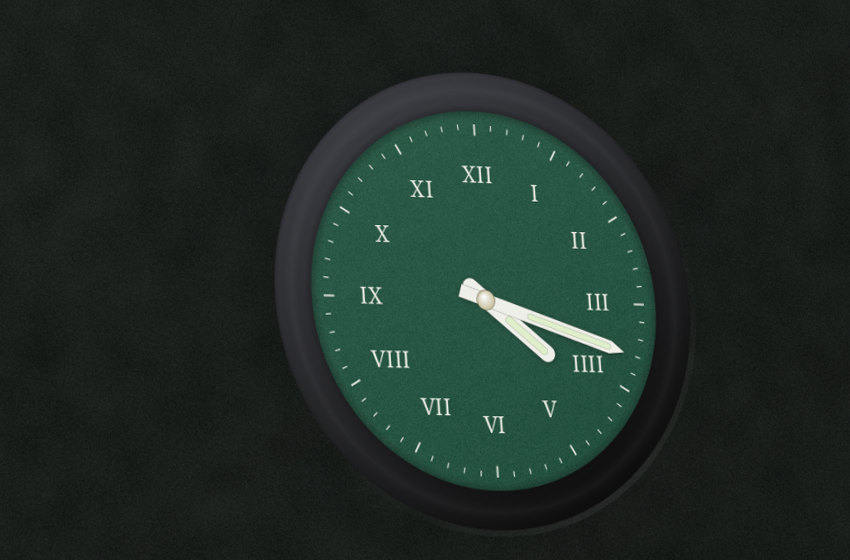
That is 4h18
